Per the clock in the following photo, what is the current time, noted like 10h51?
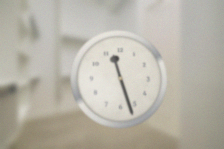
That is 11h27
